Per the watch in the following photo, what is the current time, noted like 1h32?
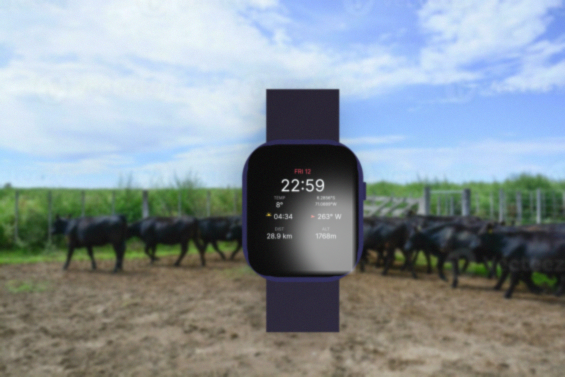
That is 22h59
